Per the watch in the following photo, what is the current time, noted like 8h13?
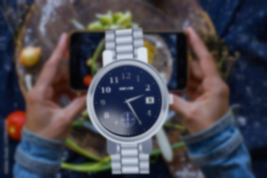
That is 2h25
